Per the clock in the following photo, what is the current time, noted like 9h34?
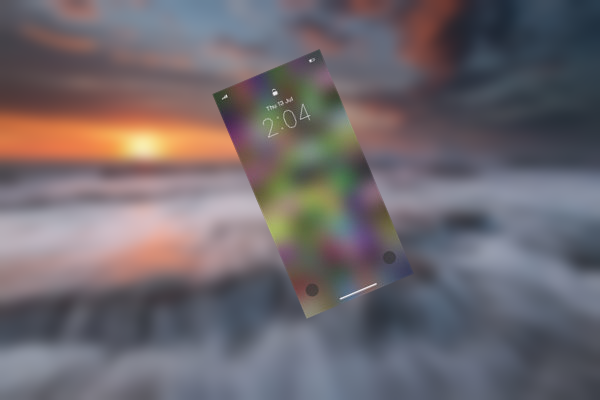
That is 2h04
